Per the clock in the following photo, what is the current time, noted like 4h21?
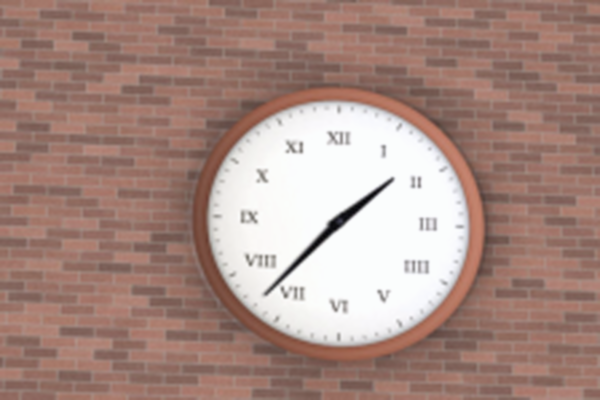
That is 1h37
